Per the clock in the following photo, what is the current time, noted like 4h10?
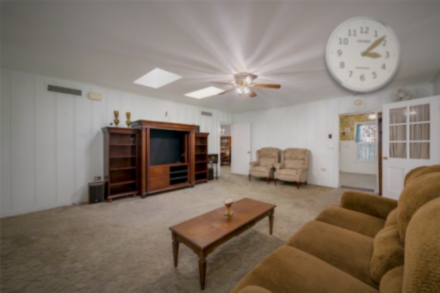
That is 3h08
